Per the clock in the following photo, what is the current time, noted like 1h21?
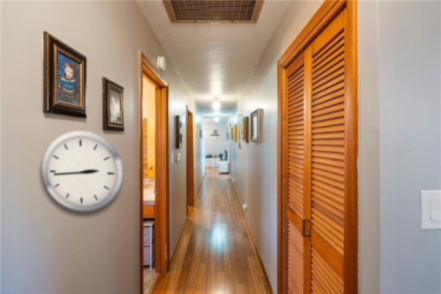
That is 2h44
